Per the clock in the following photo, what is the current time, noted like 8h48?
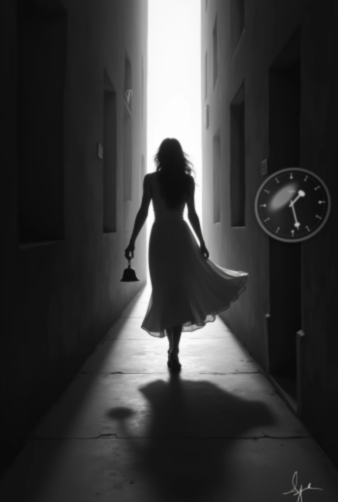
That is 1h28
